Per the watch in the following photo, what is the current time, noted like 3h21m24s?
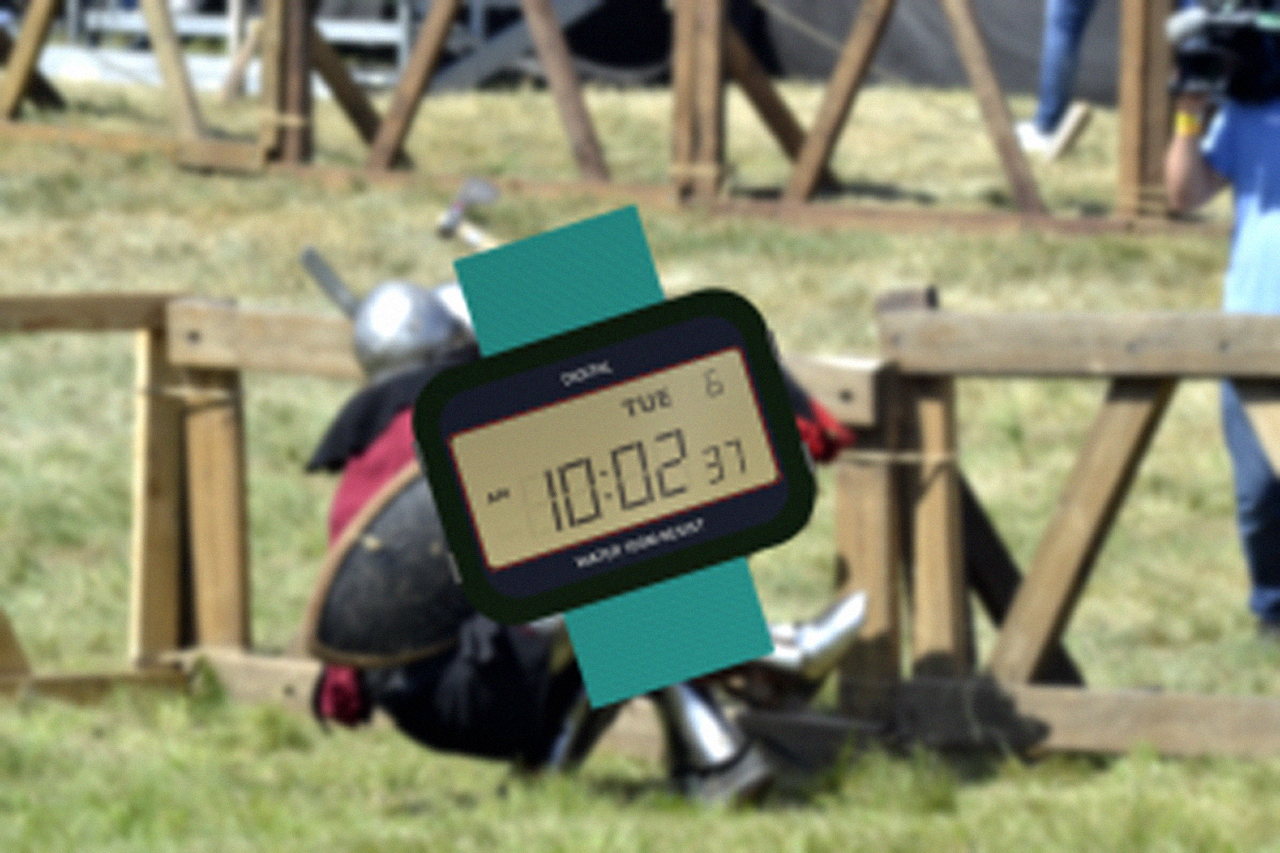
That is 10h02m37s
